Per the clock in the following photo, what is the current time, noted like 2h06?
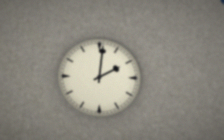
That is 2h01
